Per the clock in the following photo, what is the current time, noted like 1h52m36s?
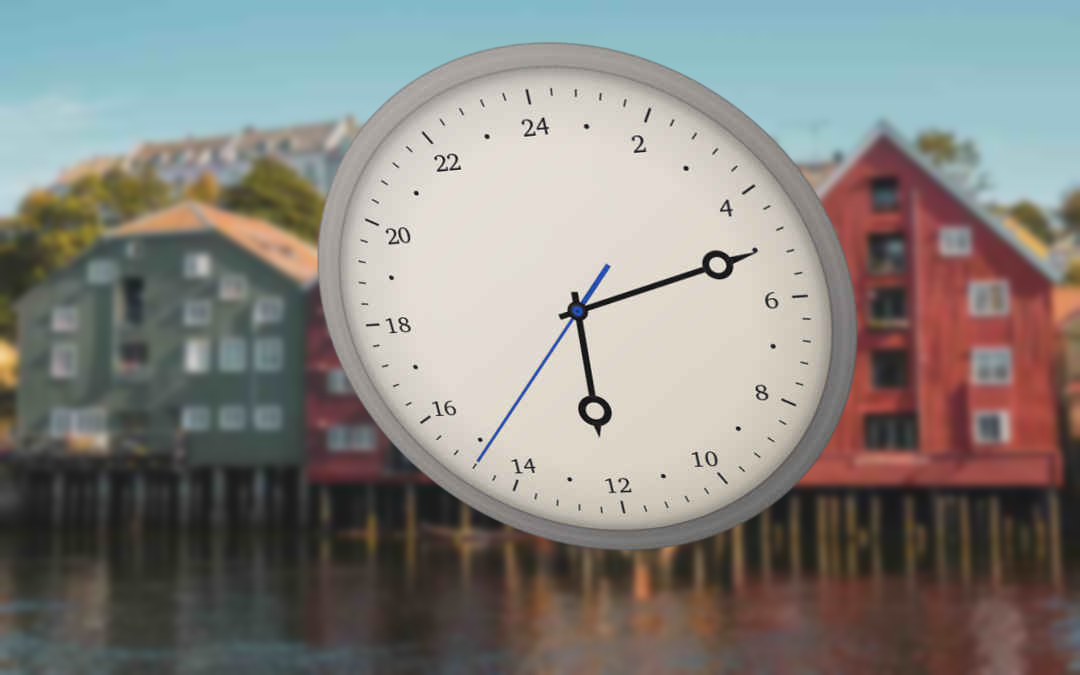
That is 12h12m37s
